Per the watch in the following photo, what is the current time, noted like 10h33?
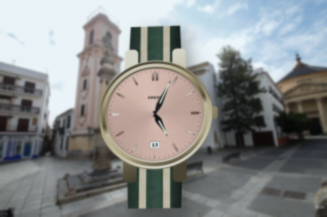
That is 5h04
